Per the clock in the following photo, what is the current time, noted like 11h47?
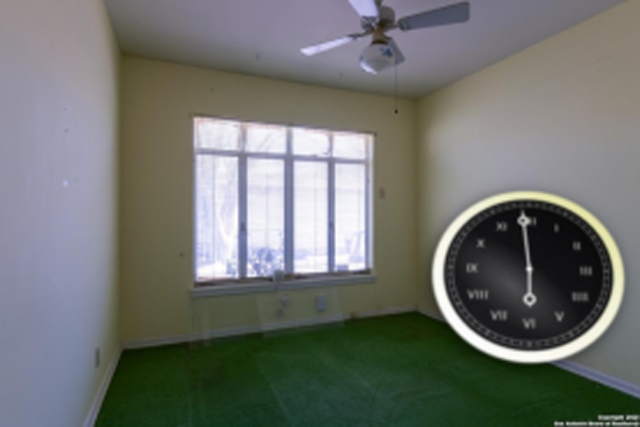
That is 5h59
